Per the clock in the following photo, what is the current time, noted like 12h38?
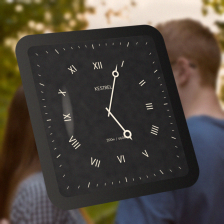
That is 5h04
